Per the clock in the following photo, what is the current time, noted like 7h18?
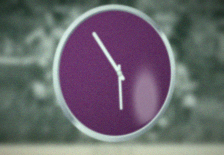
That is 5h54
